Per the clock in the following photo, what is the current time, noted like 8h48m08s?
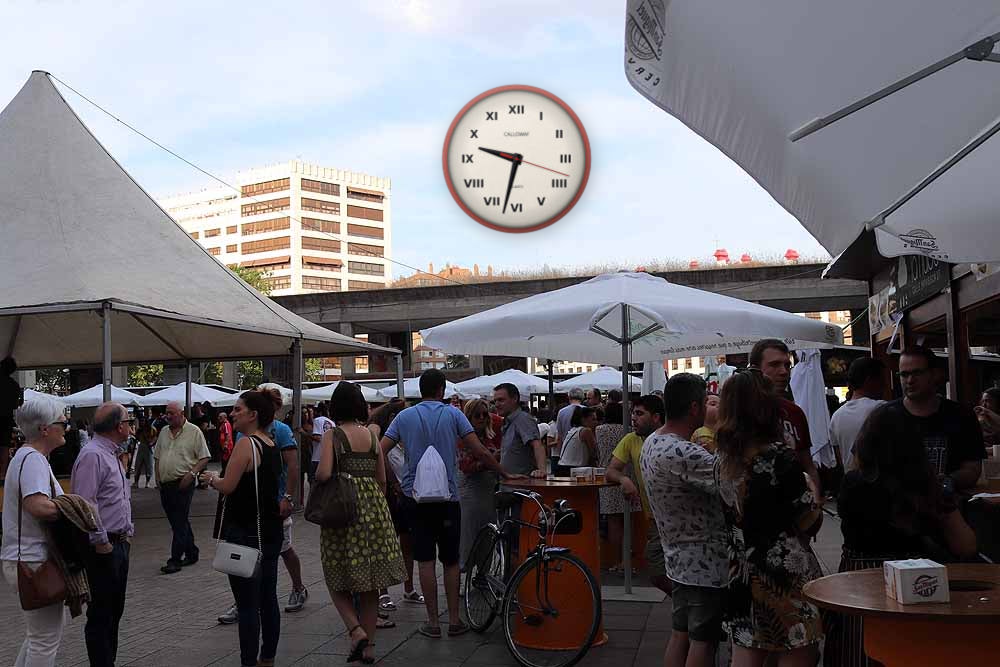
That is 9h32m18s
